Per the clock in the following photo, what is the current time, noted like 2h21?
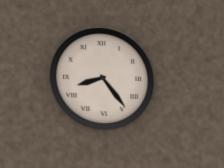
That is 8h24
